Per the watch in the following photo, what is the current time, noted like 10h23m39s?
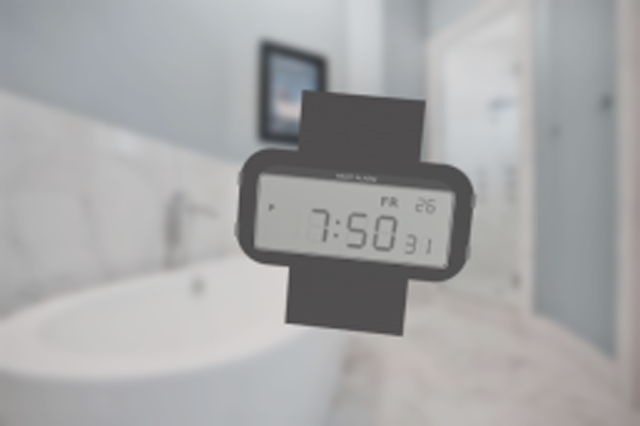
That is 7h50m31s
